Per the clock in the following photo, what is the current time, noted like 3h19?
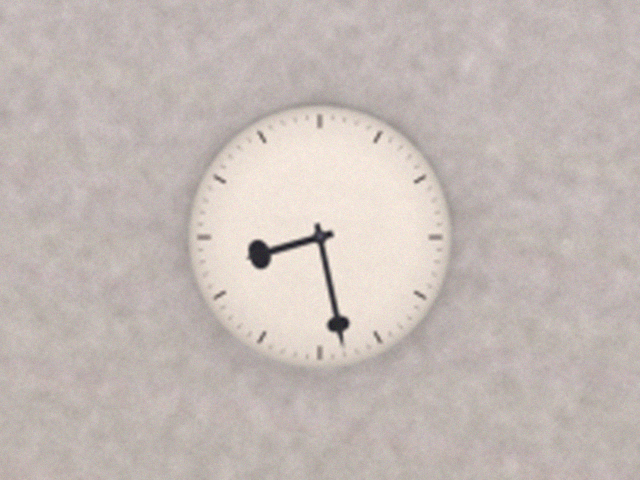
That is 8h28
